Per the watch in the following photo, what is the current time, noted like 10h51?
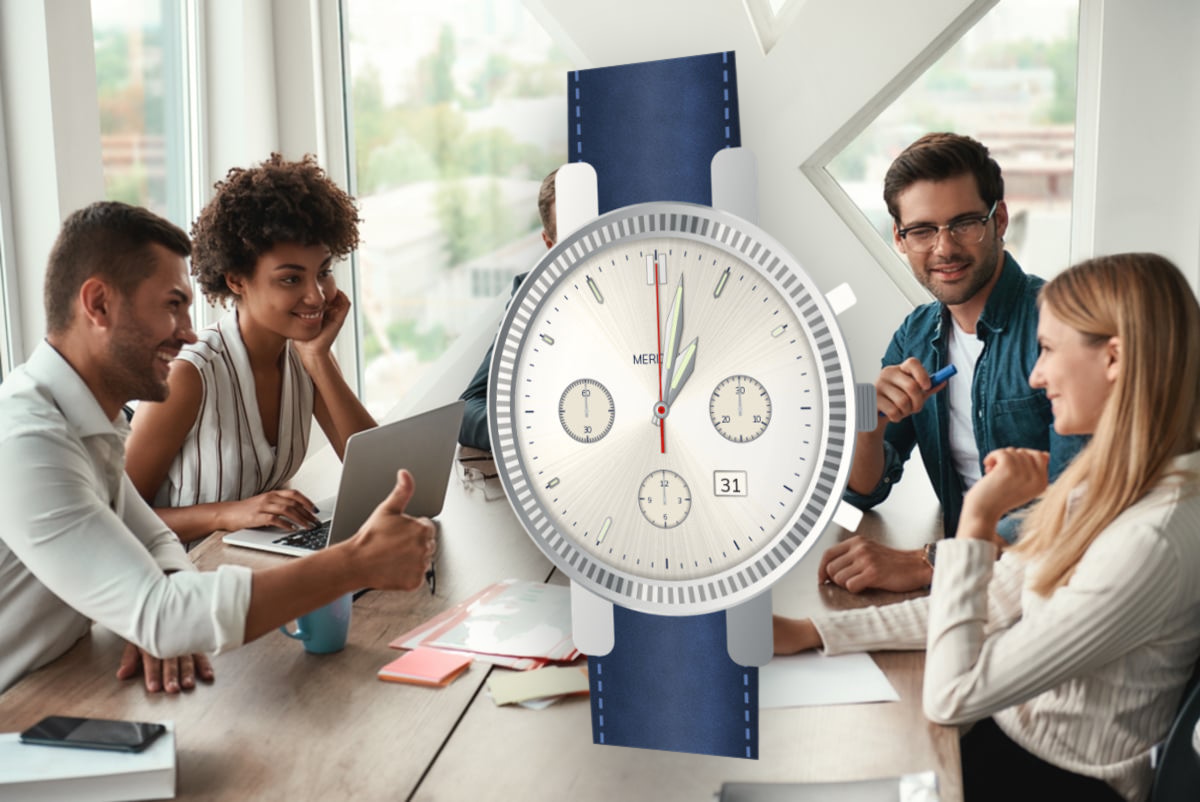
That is 1h02
